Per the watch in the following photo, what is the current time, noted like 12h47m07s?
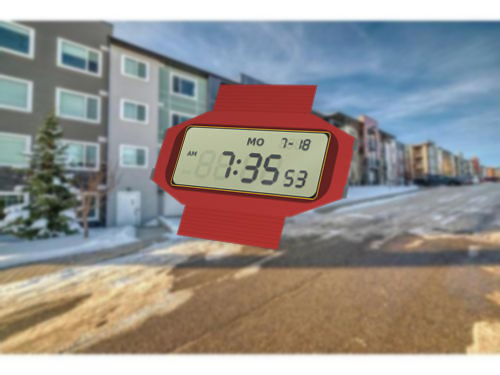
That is 7h35m53s
